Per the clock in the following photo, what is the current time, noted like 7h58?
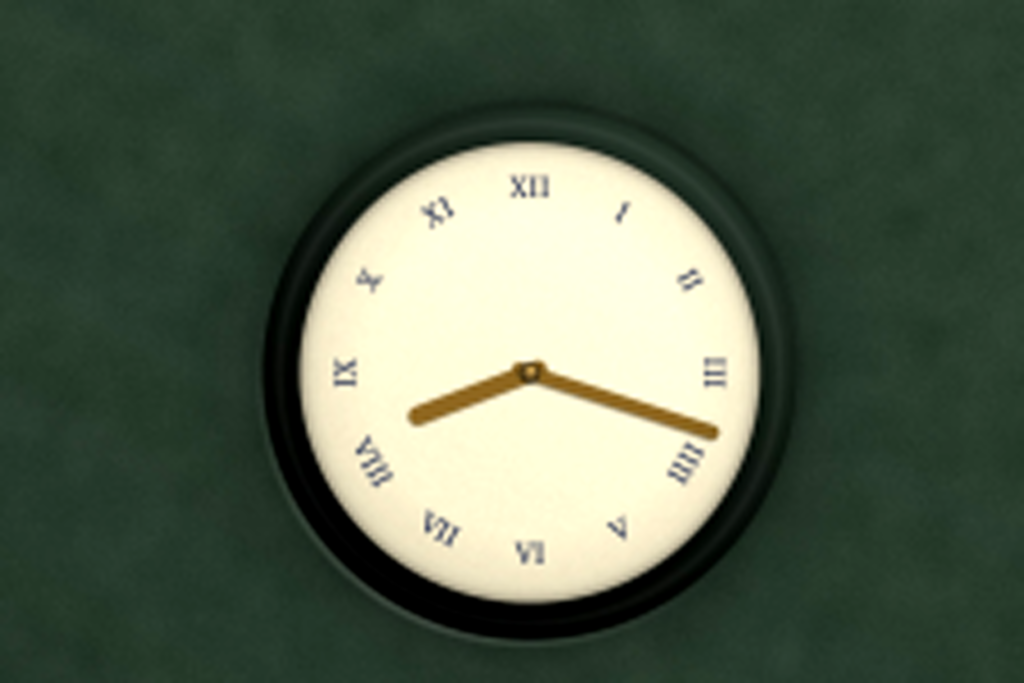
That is 8h18
